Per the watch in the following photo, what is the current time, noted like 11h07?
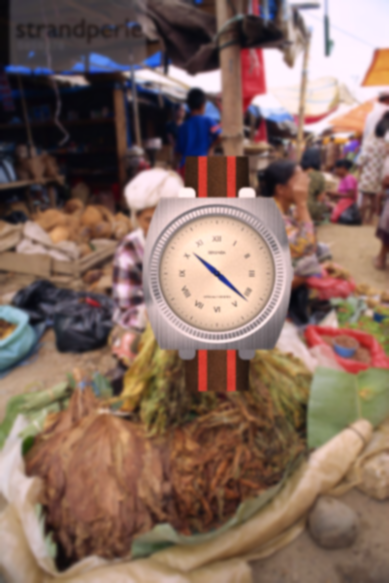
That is 10h22
